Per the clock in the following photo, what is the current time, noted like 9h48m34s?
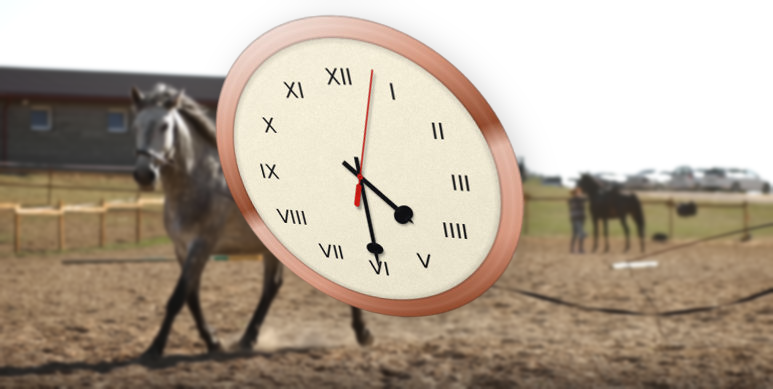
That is 4h30m03s
